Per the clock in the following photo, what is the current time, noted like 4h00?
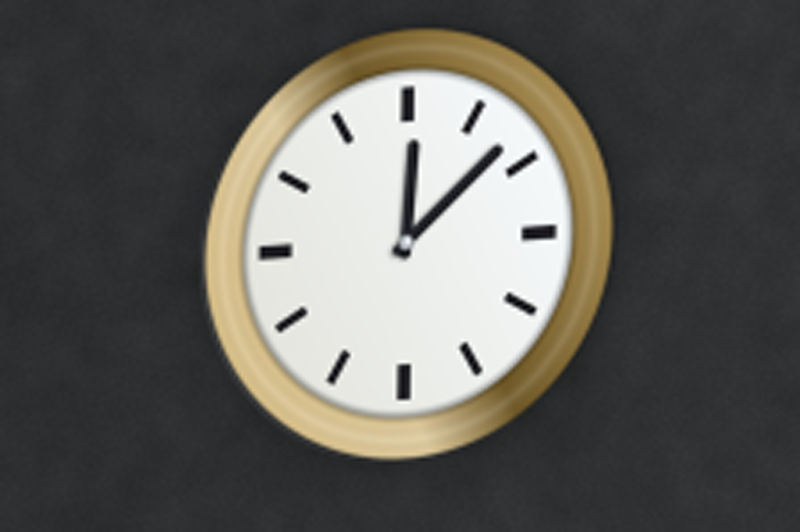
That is 12h08
